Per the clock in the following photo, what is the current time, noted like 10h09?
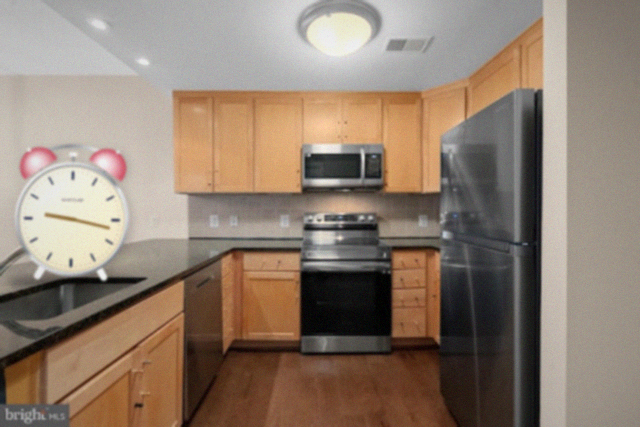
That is 9h17
